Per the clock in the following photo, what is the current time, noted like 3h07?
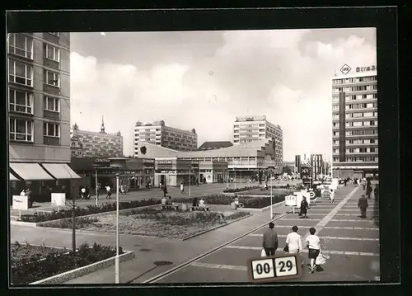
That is 0h29
